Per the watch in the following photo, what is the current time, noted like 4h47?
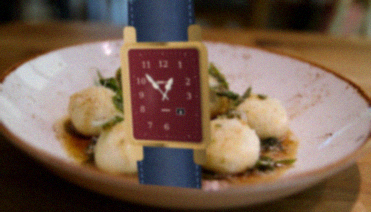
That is 12h53
